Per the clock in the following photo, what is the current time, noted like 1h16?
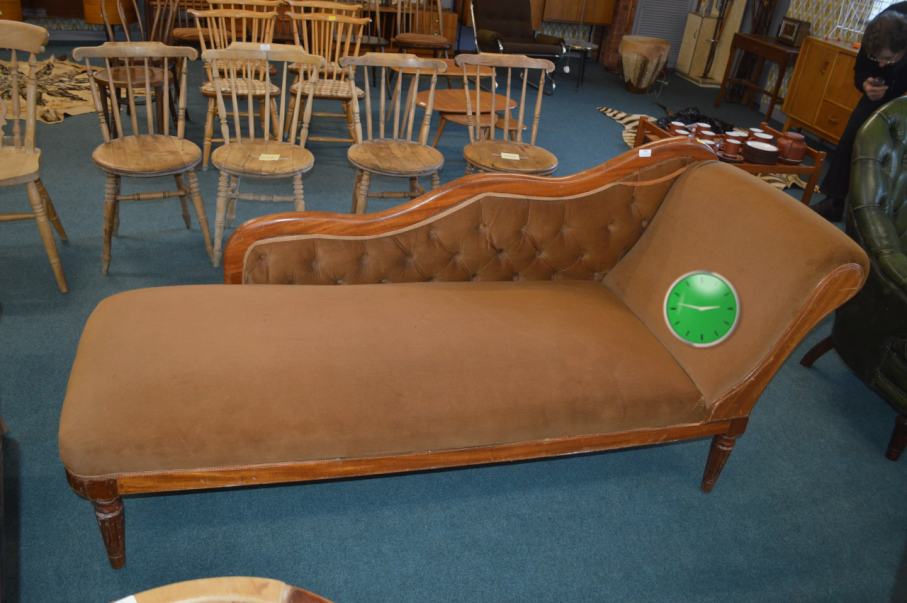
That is 2h47
